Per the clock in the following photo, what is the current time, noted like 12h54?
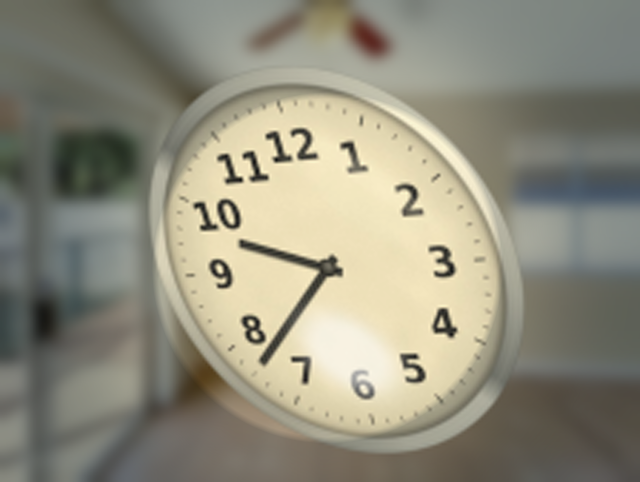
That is 9h38
